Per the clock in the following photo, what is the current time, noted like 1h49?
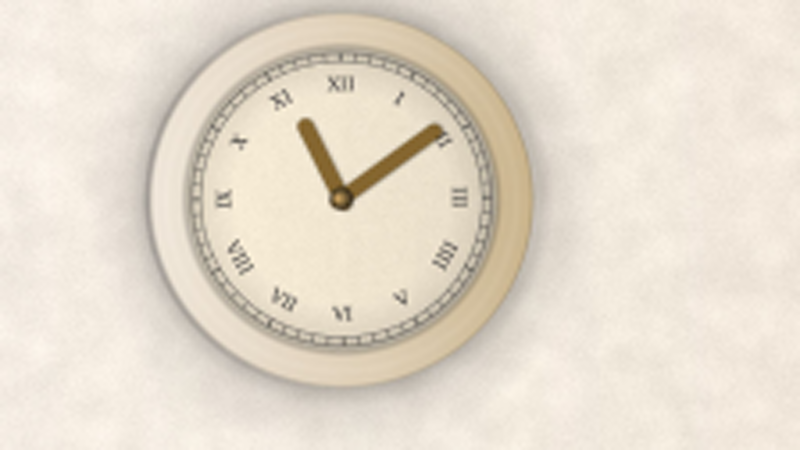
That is 11h09
